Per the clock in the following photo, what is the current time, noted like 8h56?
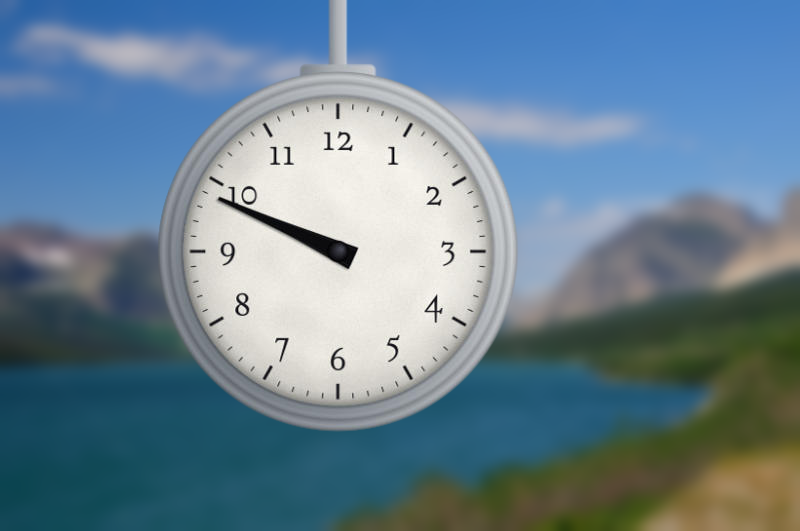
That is 9h49
